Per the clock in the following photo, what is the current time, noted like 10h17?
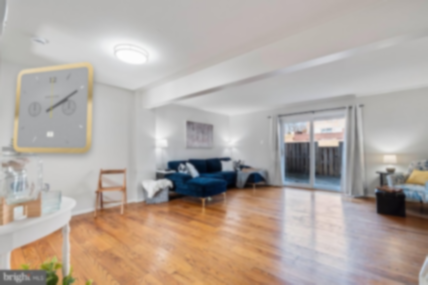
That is 2h10
